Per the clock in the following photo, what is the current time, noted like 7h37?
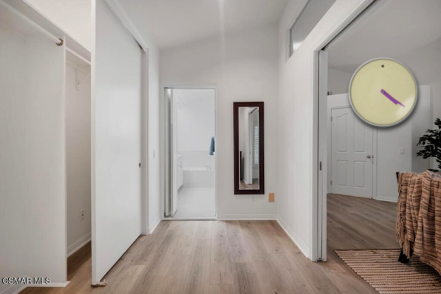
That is 4h21
